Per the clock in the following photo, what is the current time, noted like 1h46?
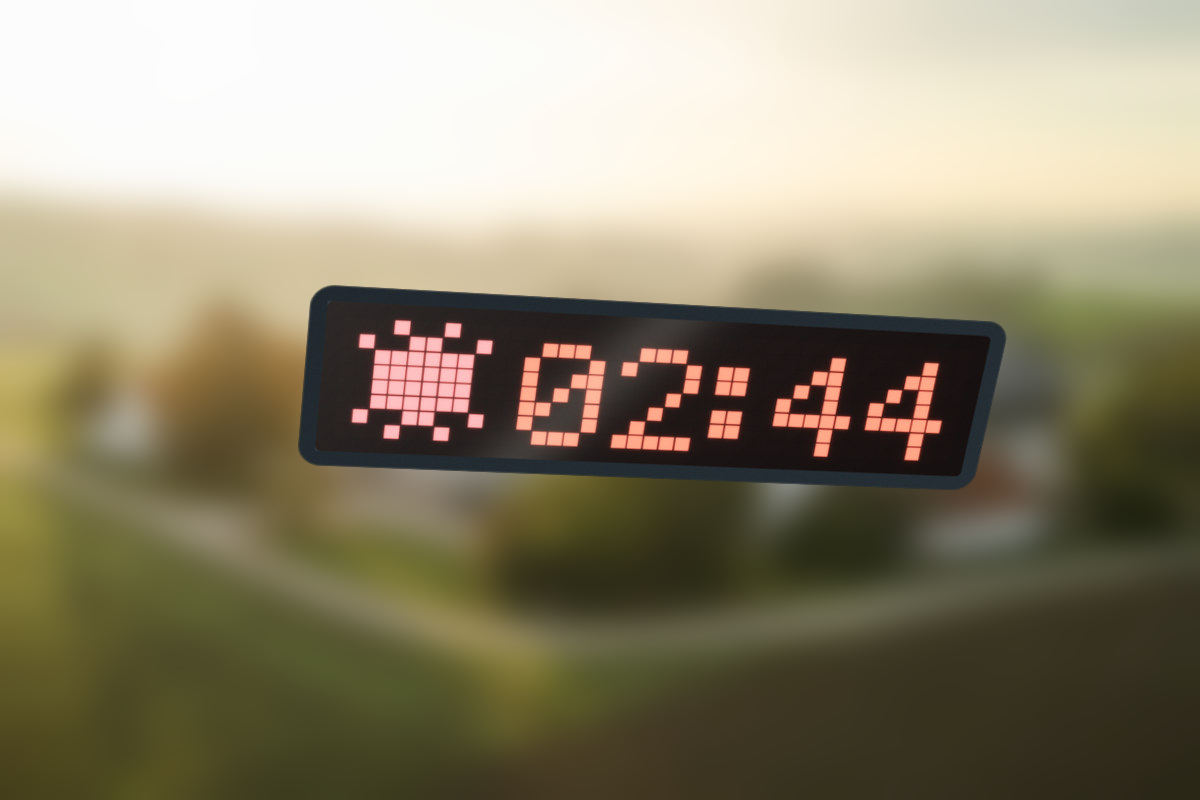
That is 2h44
